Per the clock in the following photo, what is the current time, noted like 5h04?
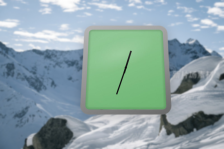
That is 12h33
